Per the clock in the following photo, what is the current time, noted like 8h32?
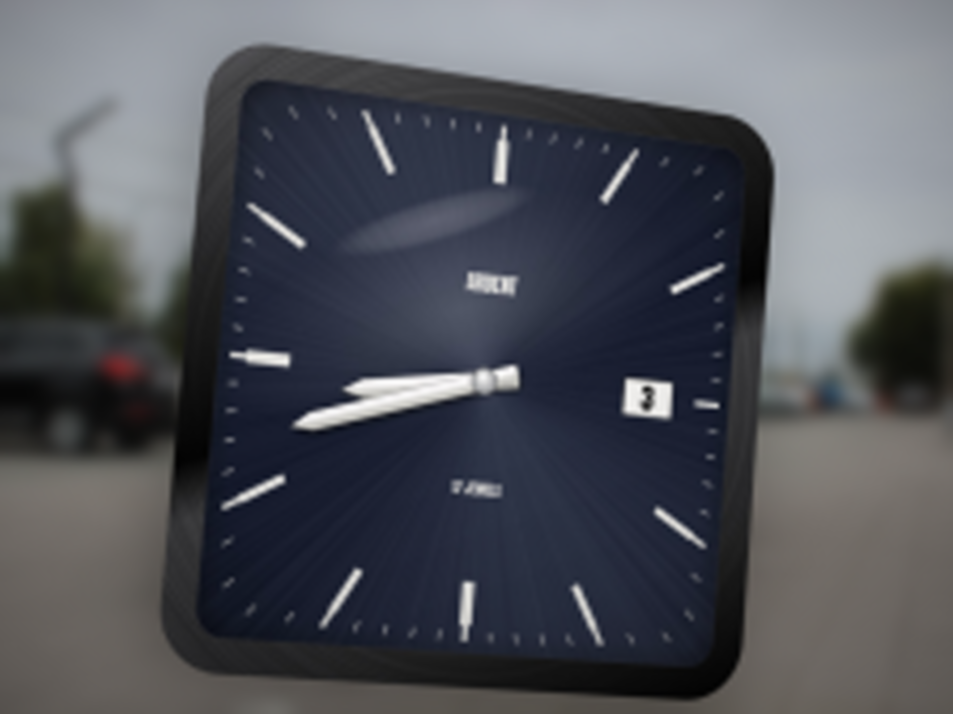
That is 8h42
